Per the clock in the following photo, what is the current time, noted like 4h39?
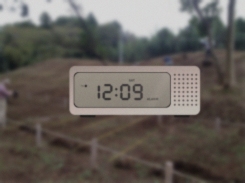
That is 12h09
